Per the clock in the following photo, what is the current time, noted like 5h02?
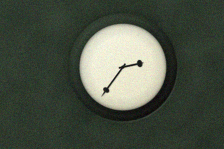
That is 2h36
